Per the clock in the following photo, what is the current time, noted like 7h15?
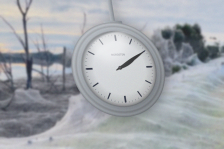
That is 2h10
